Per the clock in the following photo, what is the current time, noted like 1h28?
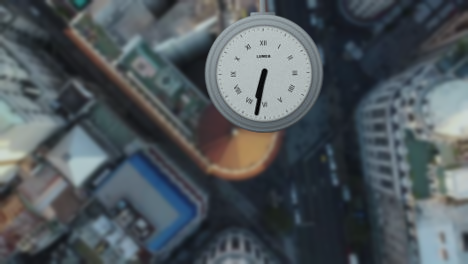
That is 6h32
